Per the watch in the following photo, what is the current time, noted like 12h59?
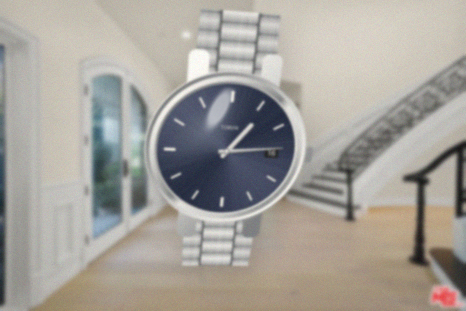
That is 1h14
